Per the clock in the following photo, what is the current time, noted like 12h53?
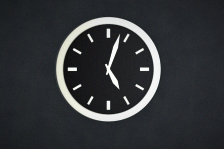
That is 5h03
